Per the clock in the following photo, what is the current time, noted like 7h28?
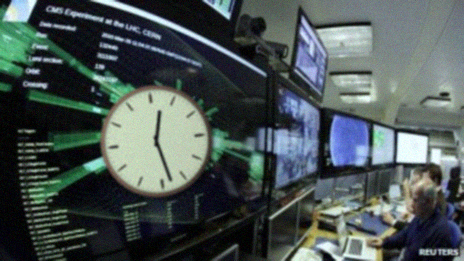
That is 12h28
